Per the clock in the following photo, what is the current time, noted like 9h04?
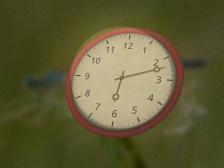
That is 6h12
